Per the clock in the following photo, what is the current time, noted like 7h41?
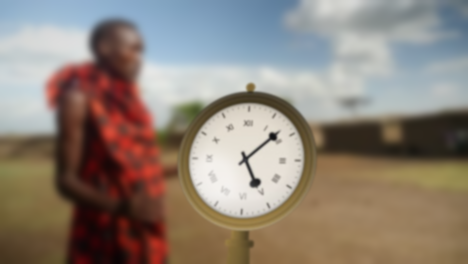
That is 5h08
